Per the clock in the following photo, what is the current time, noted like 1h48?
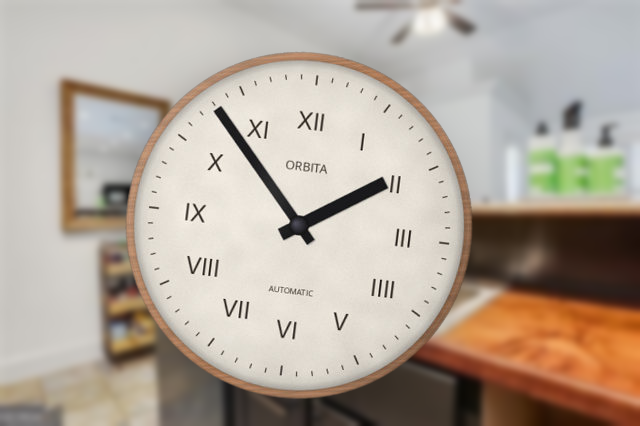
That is 1h53
